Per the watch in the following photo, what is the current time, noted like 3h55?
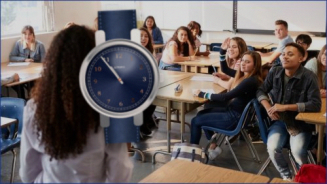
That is 10h54
